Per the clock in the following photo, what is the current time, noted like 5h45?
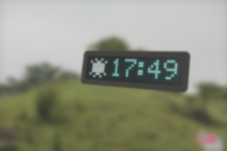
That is 17h49
